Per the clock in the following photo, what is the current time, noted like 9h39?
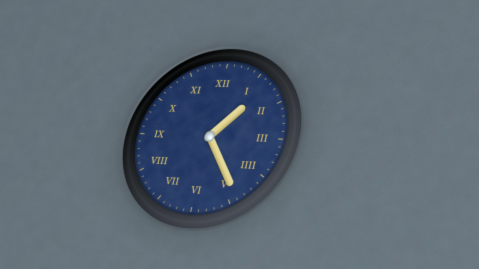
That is 1h24
